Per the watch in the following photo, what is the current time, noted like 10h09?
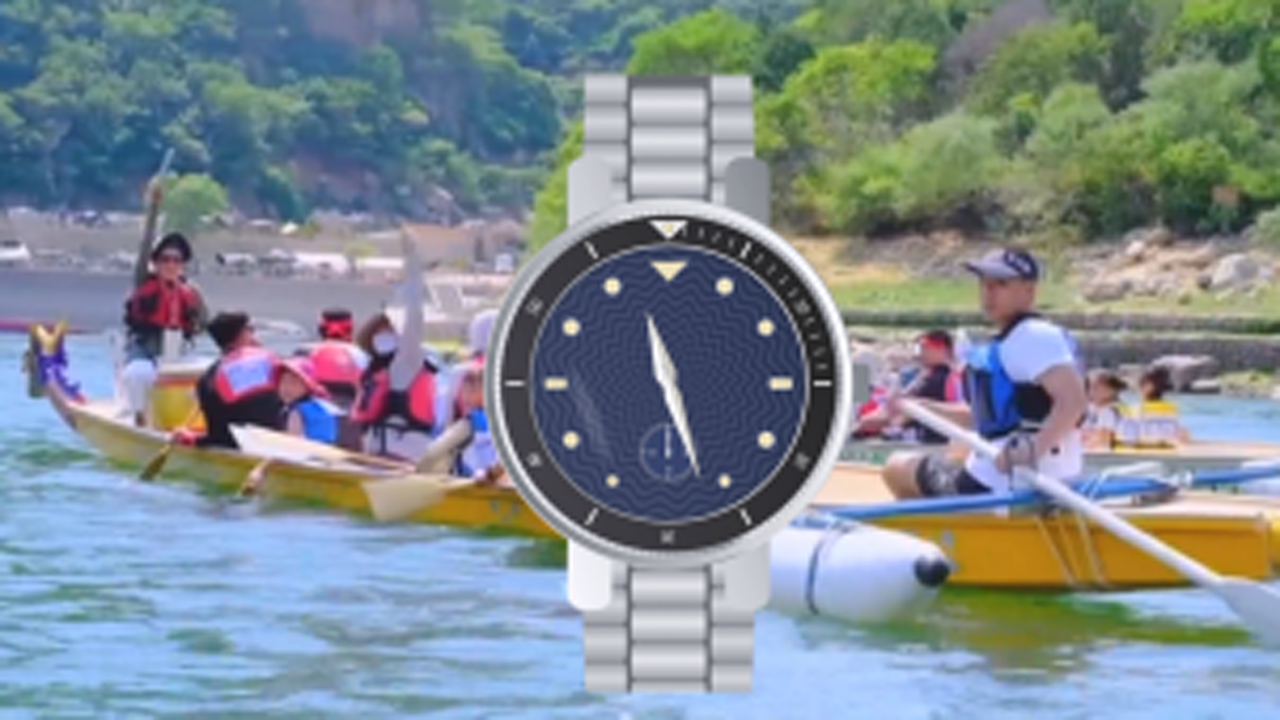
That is 11h27
